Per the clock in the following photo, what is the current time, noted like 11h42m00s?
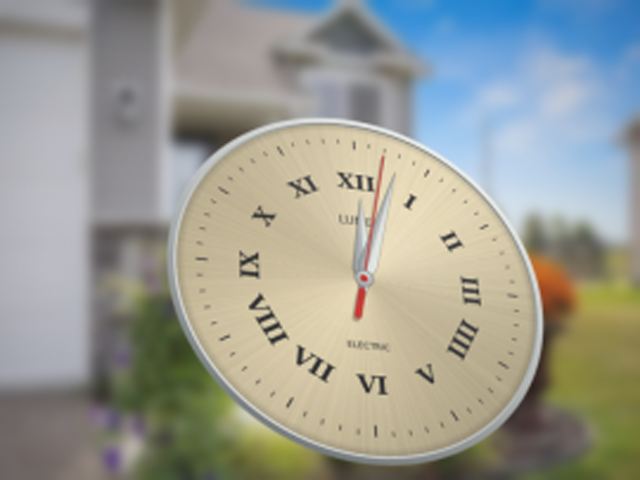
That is 12h03m02s
